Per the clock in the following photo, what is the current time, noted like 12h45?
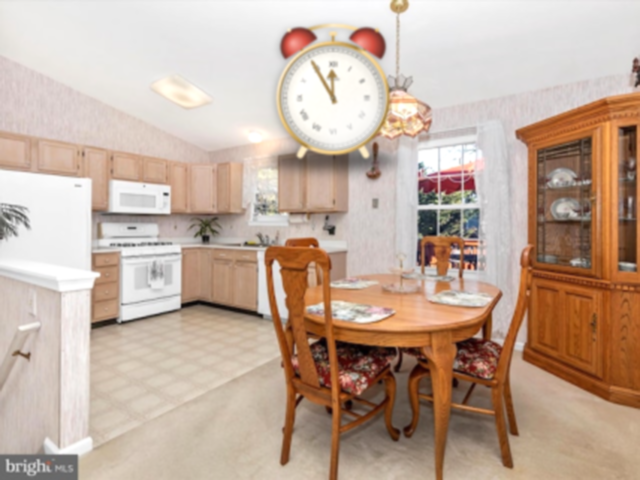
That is 11h55
